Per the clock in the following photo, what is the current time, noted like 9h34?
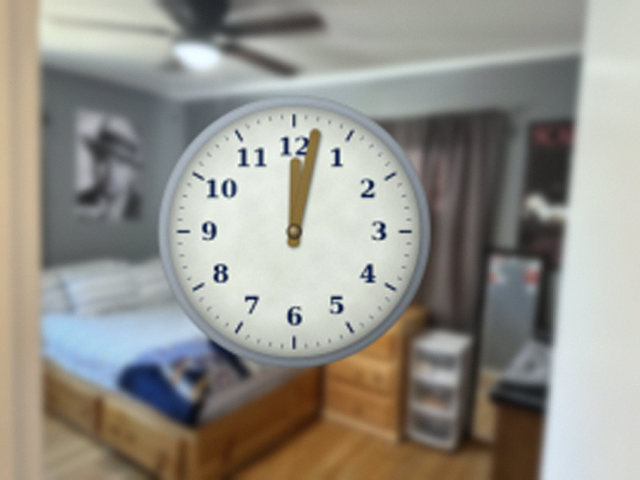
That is 12h02
